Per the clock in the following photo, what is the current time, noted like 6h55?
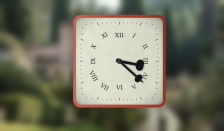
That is 3h22
